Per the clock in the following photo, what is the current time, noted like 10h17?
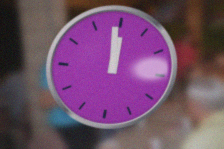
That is 11h59
